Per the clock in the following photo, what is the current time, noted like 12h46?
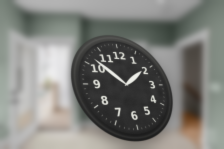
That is 1h52
